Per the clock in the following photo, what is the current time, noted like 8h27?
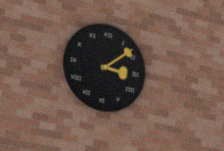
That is 3h08
